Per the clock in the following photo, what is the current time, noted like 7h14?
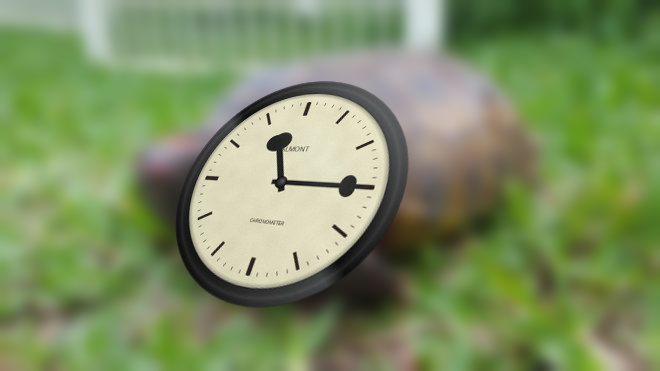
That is 11h15
